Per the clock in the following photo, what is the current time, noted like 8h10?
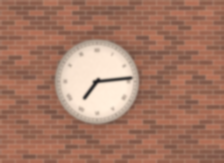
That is 7h14
